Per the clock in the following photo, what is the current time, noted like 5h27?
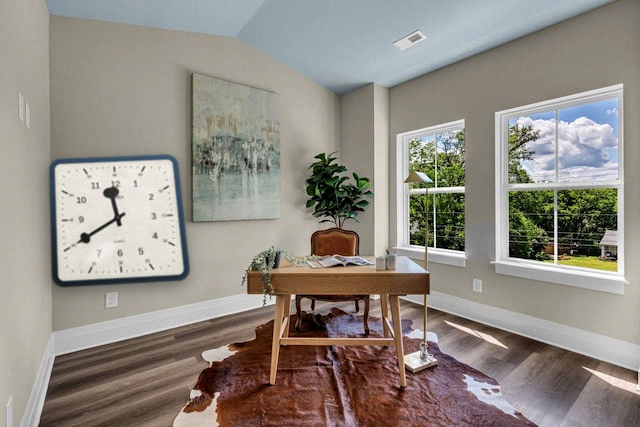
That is 11h40
